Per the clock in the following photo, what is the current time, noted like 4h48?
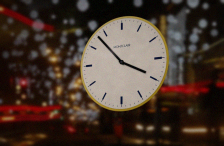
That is 3h53
